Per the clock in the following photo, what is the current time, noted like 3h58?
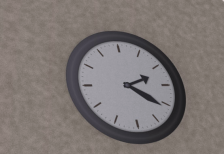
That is 2h21
